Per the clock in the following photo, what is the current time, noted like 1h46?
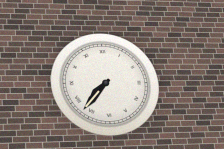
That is 7h37
